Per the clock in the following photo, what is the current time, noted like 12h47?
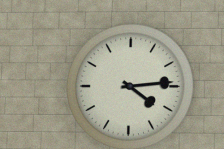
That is 4h14
